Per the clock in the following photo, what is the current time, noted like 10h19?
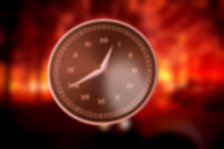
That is 12h40
